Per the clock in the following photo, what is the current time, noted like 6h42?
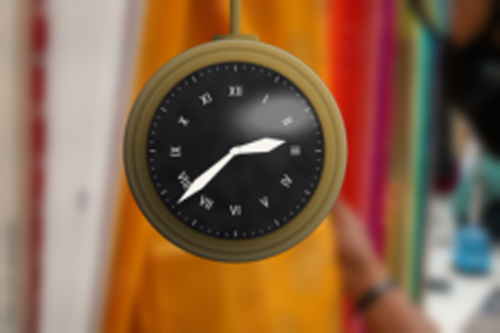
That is 2h38
